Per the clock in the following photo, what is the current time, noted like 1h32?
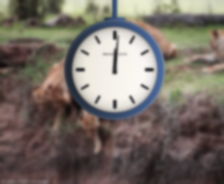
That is 12h01
